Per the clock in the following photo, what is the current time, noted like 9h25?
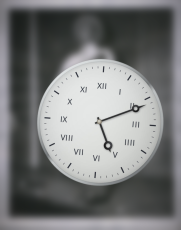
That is 5h11
